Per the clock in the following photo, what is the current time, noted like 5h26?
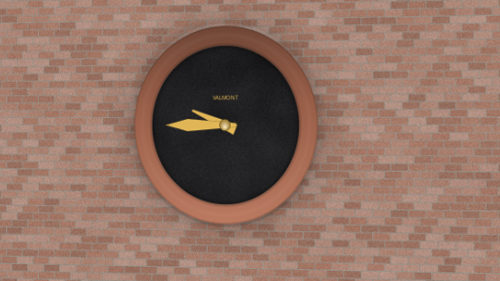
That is 9h45
